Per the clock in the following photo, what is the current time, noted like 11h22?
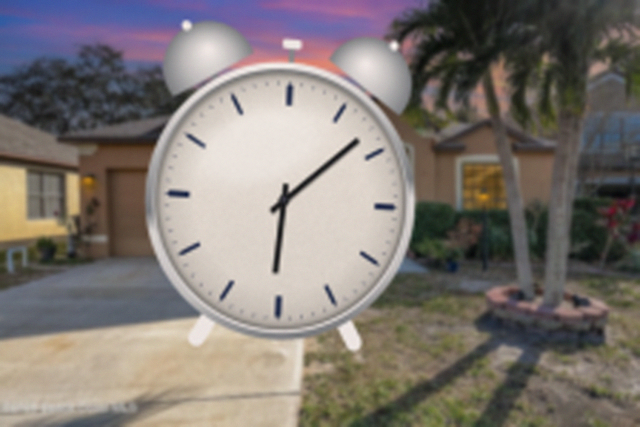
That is 6h08
